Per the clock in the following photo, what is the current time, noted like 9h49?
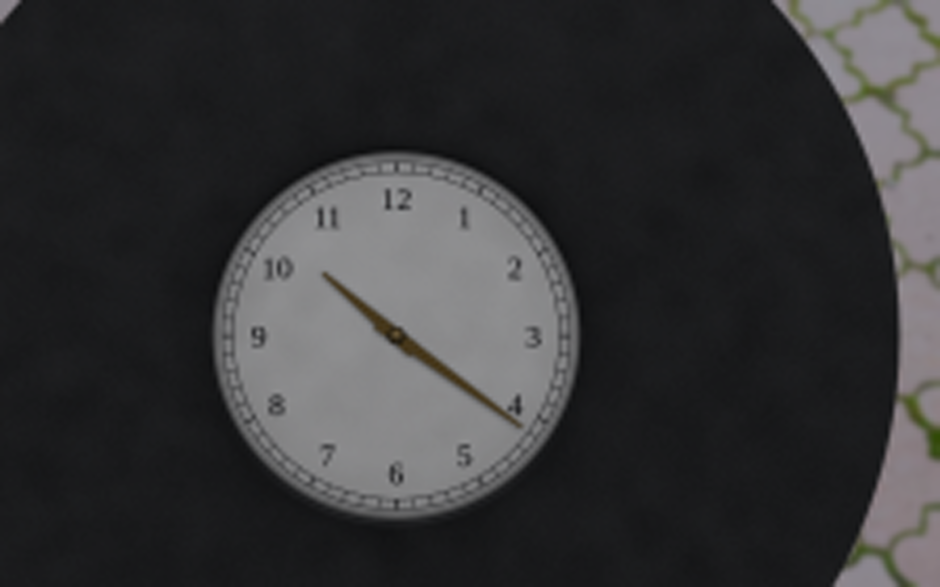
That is 10h21
